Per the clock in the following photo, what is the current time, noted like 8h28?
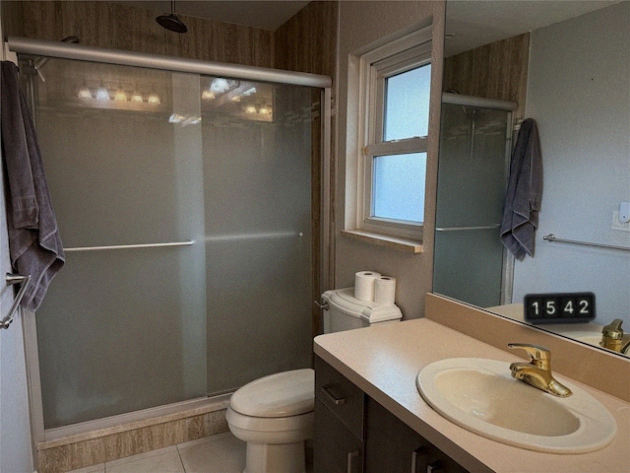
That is 15h42
